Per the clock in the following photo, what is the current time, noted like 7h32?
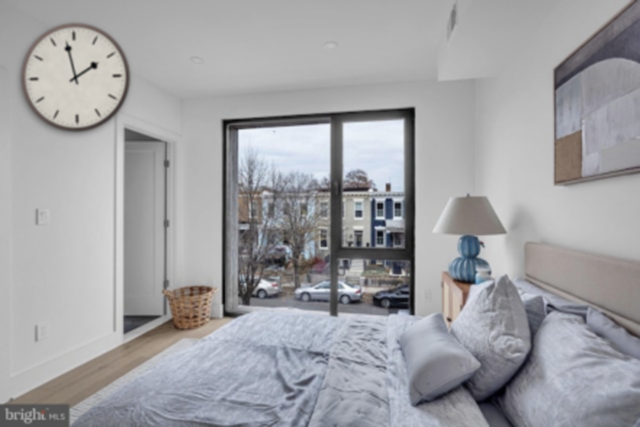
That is 1h58
